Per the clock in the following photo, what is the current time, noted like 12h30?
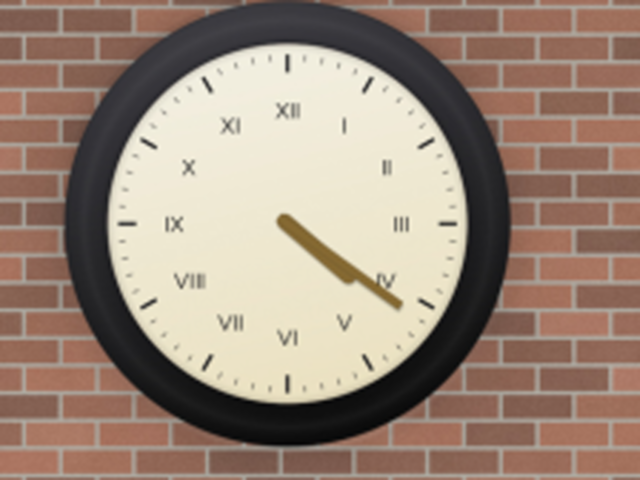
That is 4h21
